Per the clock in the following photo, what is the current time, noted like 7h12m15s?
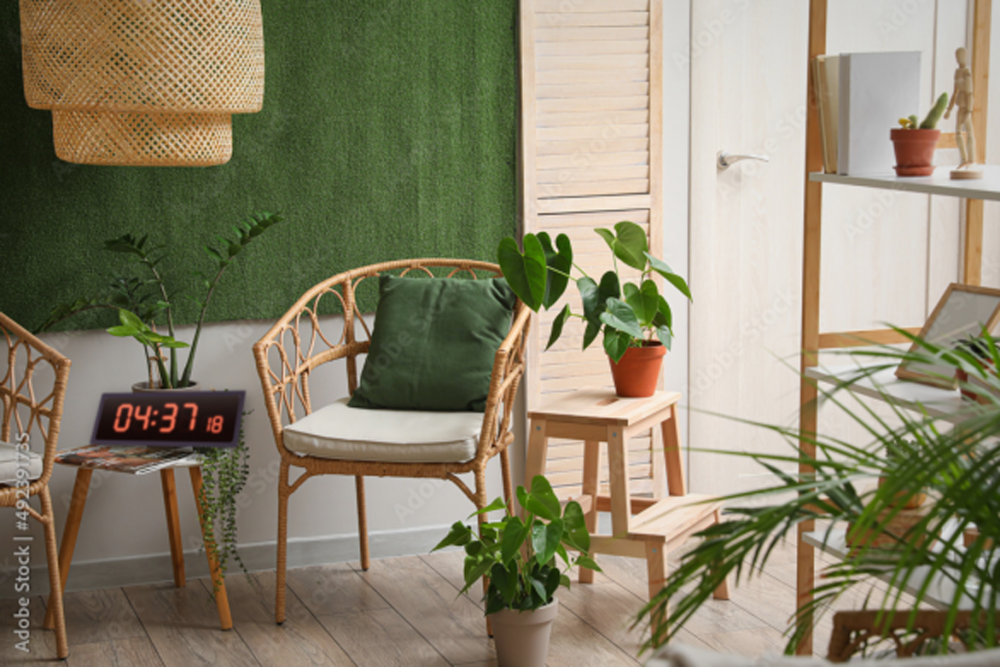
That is 4h37m18s
